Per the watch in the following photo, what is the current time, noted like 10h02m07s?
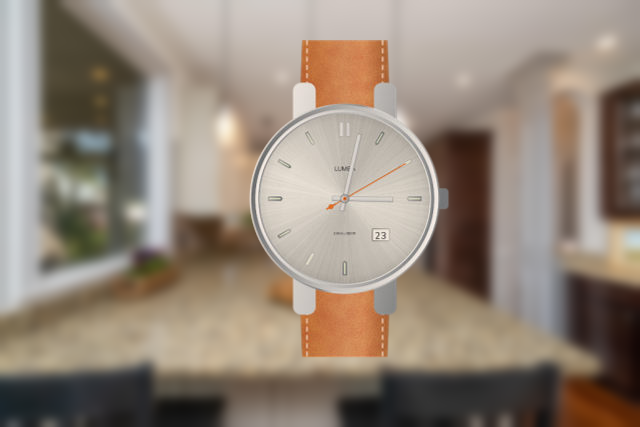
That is 3h02m10s
